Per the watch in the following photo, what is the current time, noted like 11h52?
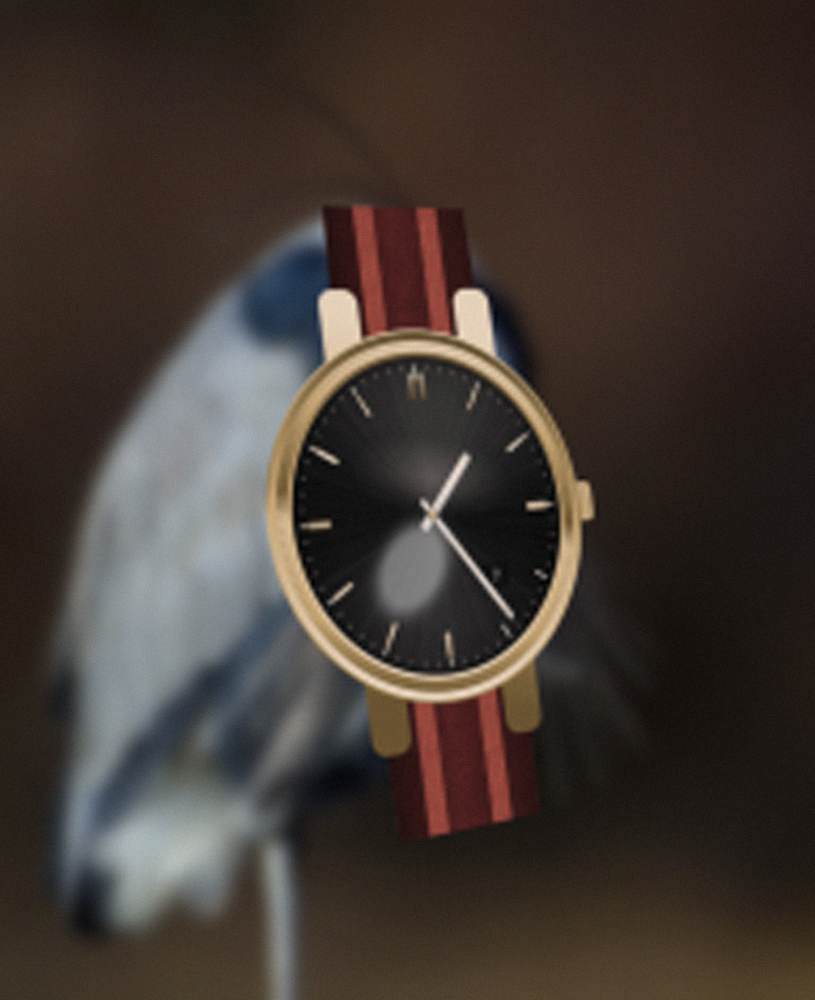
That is 1h24
